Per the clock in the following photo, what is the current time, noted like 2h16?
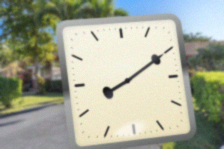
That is 8h10
